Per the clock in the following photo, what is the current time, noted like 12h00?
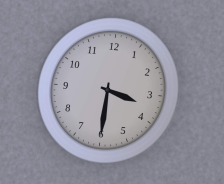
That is 3h30
